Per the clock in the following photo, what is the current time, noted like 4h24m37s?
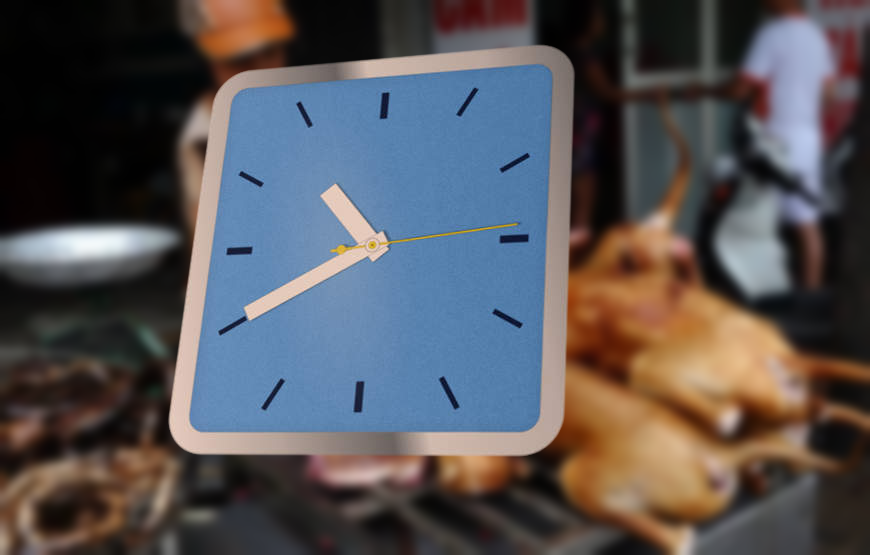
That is 10h40m14s
